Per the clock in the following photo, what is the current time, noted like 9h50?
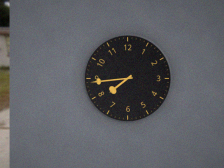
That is 7h44
